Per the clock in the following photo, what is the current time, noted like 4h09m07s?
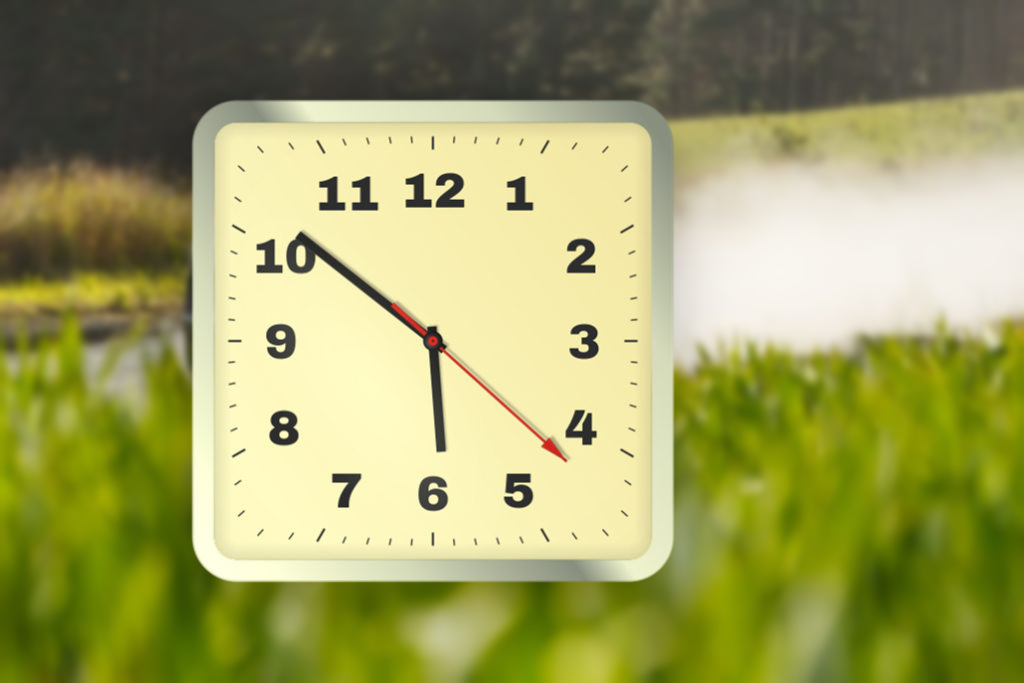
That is 5h51m22s
